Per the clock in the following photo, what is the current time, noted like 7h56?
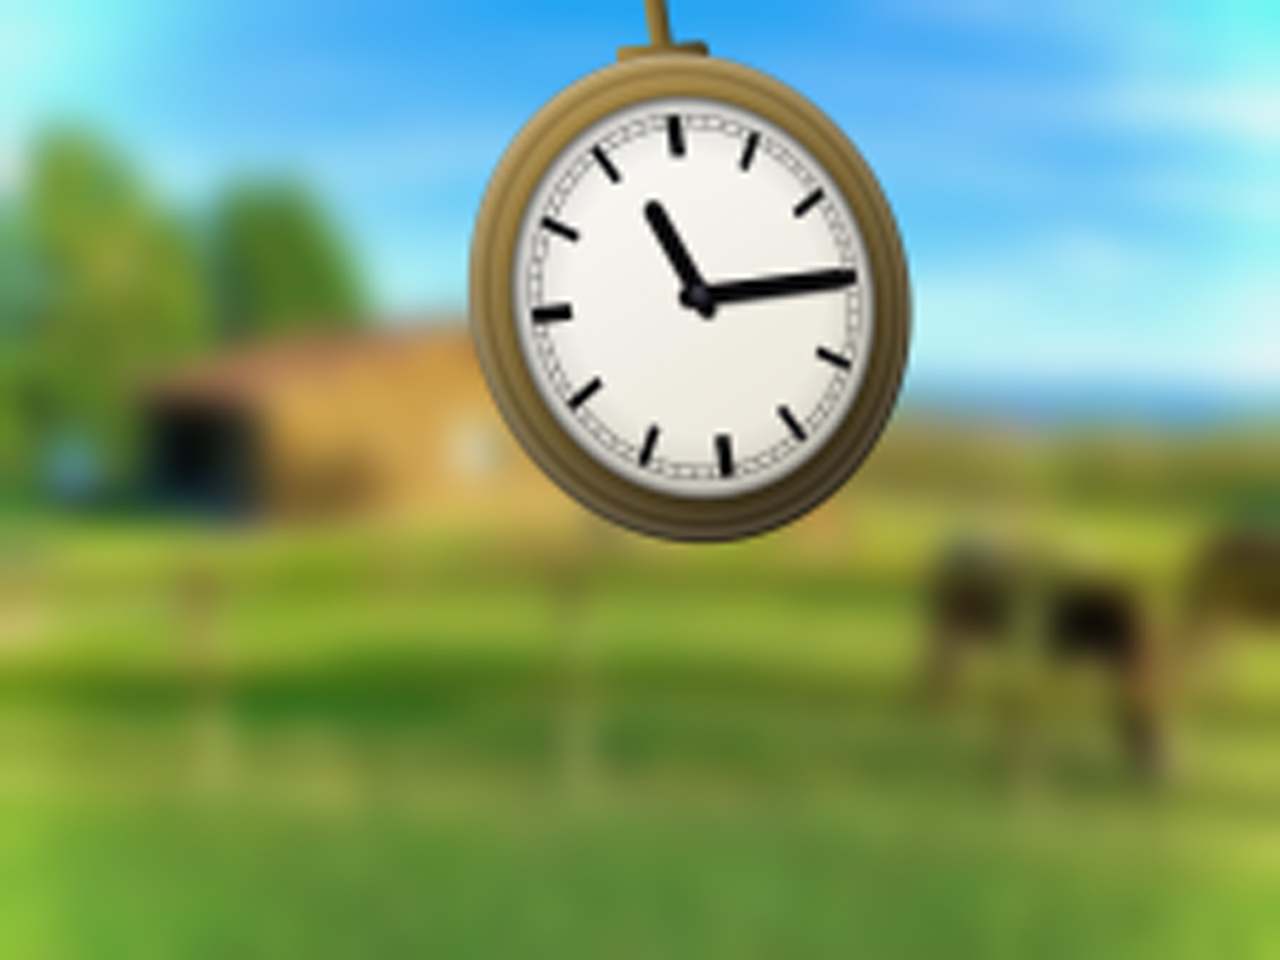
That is 11h15
